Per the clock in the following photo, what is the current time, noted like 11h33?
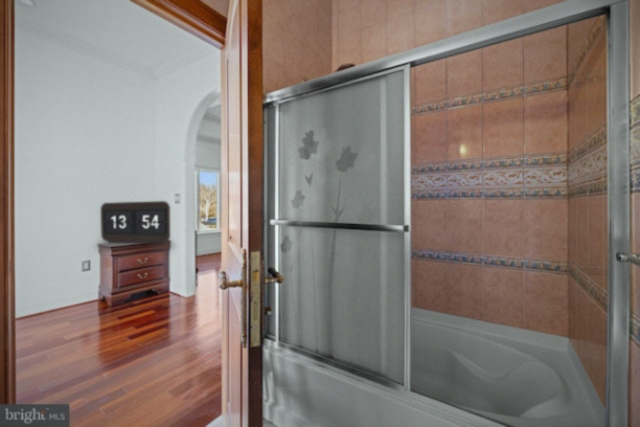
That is 13h54
